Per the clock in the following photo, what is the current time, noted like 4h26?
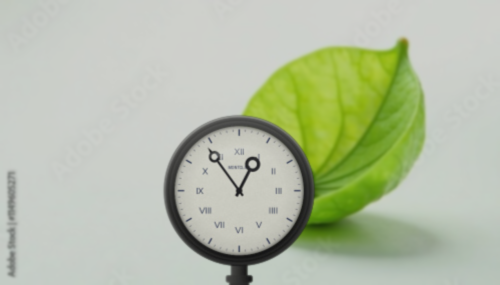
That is 12h54
